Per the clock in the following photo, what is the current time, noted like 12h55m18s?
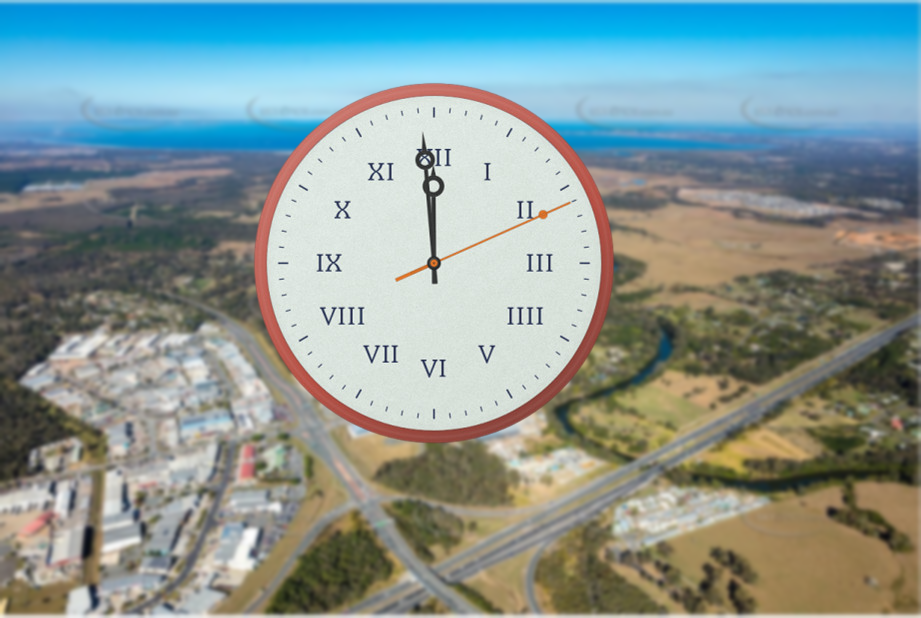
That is 11h59m11s
